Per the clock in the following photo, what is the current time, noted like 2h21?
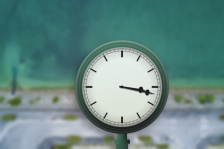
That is 3h17
